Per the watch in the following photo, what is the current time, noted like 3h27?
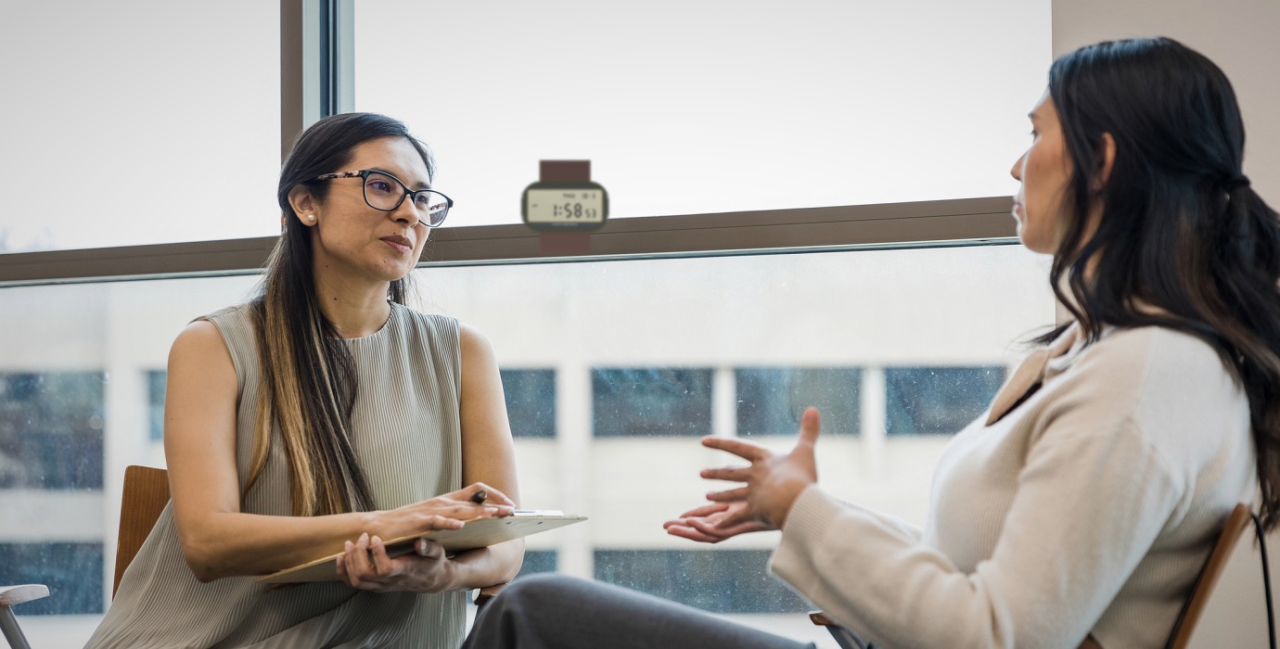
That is 1h58
